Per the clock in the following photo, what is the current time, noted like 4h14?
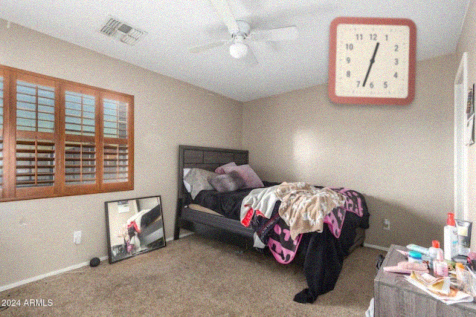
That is 12h33
